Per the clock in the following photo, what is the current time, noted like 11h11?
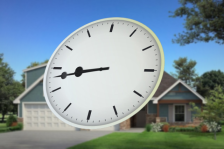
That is 8h43
